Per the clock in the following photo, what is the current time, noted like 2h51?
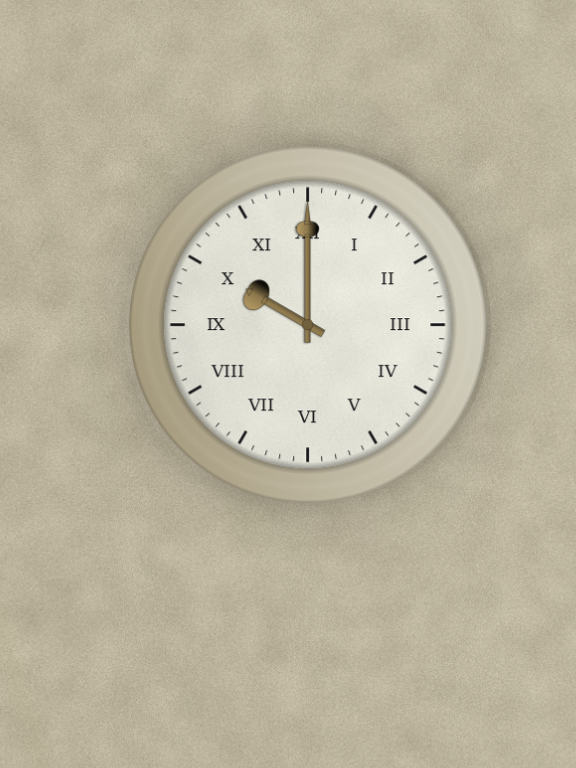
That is 10h00
